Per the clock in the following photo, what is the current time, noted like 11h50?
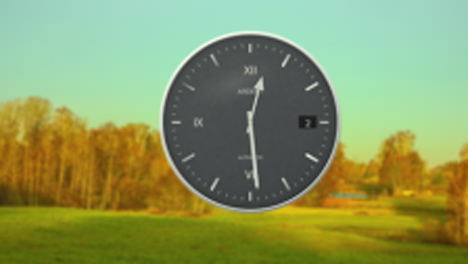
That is 12h29
